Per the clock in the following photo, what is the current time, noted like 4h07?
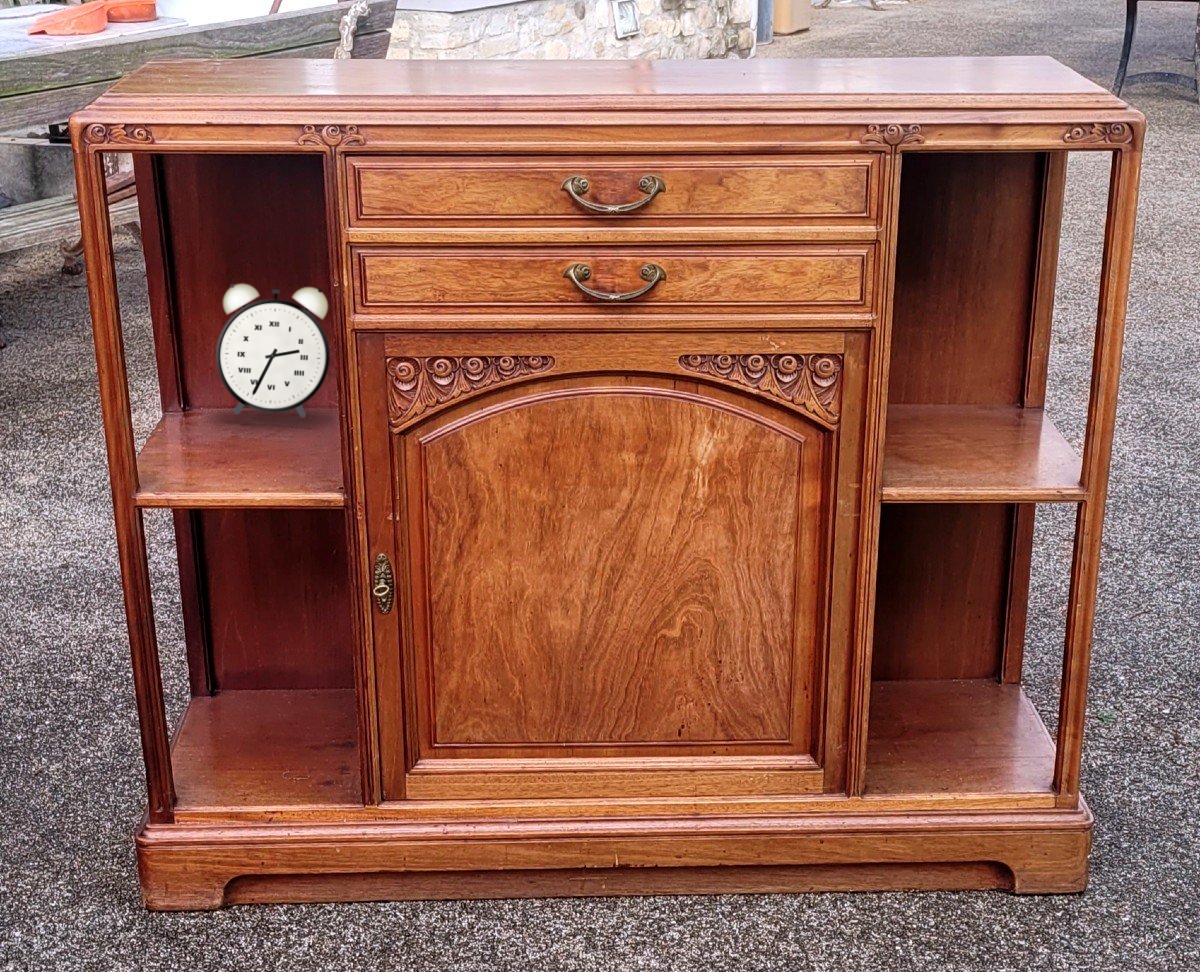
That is 2h34
